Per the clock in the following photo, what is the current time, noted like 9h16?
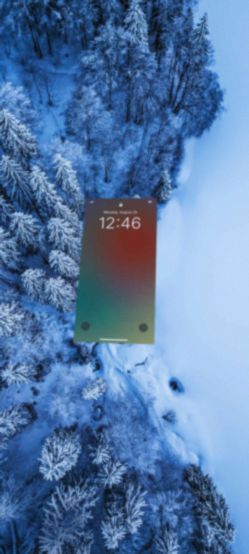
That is 12h46
